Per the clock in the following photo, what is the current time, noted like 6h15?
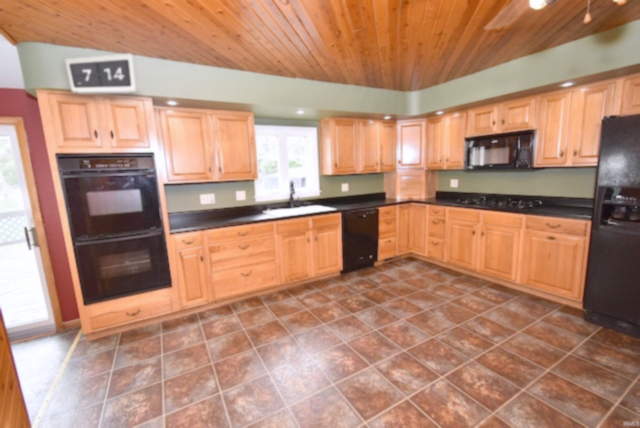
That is 7h14
